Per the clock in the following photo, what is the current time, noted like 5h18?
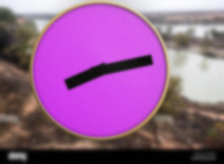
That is 8h13
